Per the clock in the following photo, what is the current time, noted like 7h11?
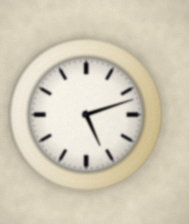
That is 5h12
